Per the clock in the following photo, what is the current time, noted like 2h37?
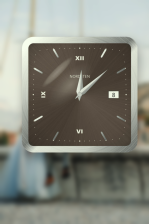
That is 12h08
